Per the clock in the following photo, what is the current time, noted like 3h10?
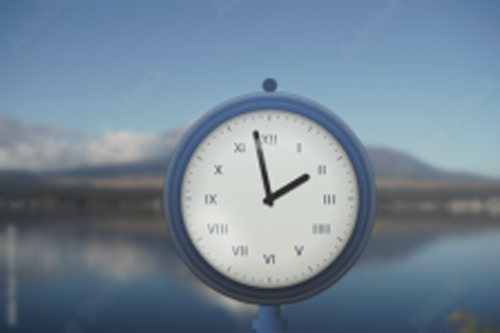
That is 1h58
